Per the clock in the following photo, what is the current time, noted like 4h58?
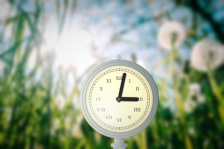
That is 3h02
